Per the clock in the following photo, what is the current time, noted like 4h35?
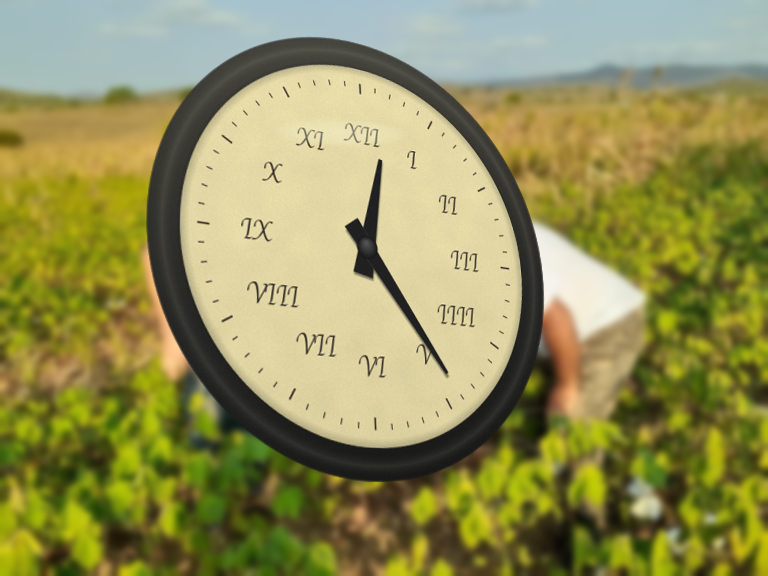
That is 12h24
